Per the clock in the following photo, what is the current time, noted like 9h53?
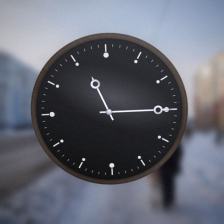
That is 11h15
